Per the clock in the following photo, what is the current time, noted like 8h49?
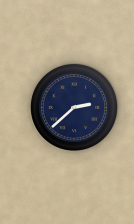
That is 2h38
